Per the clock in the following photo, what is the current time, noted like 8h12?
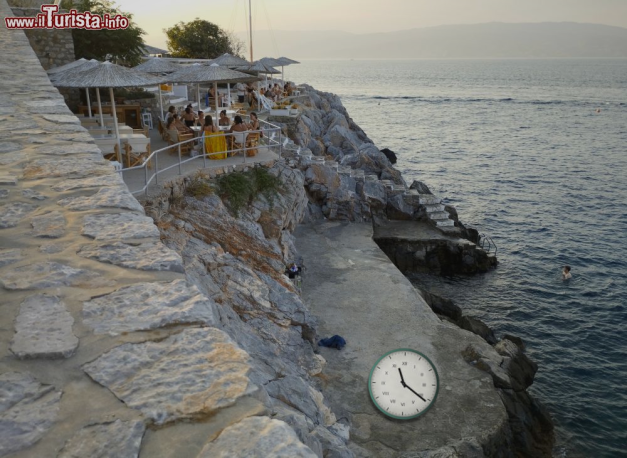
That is 11h21
